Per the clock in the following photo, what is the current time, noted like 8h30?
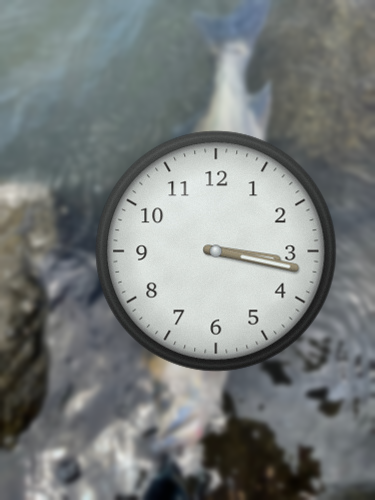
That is 3h17
